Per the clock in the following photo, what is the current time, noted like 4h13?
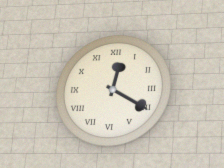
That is 12h20
